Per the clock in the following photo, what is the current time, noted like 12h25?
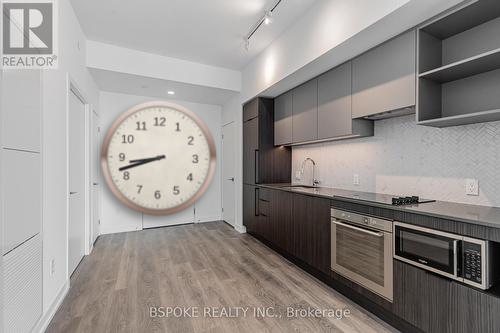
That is 8h42
